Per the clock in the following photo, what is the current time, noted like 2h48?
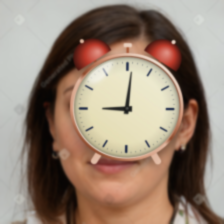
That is 9h01
